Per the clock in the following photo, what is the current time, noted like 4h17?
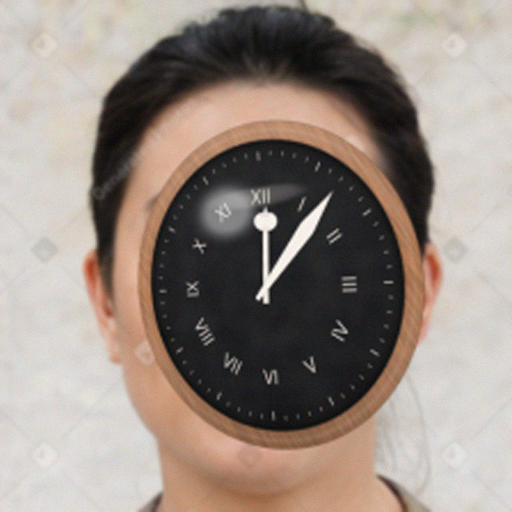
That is 12h07
